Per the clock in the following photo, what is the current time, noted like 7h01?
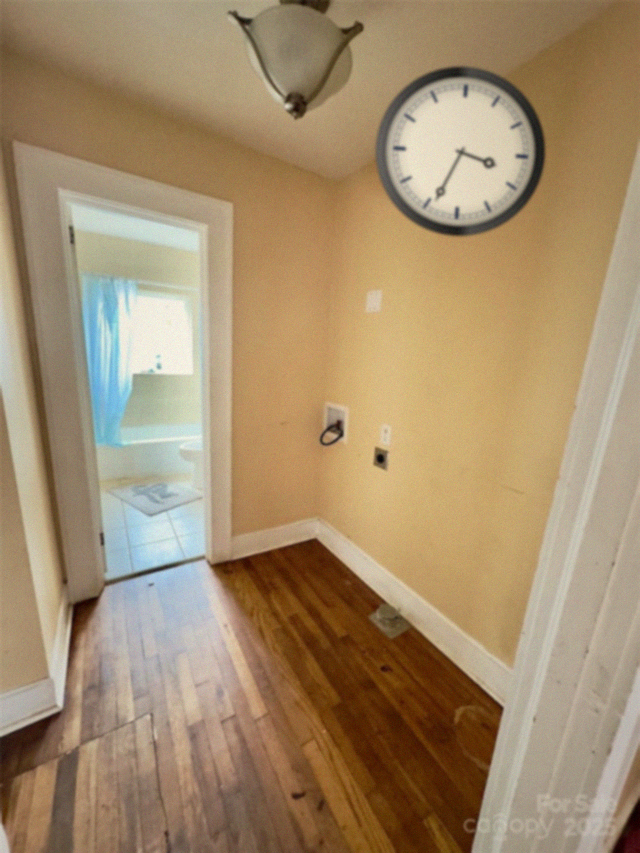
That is 3h34
